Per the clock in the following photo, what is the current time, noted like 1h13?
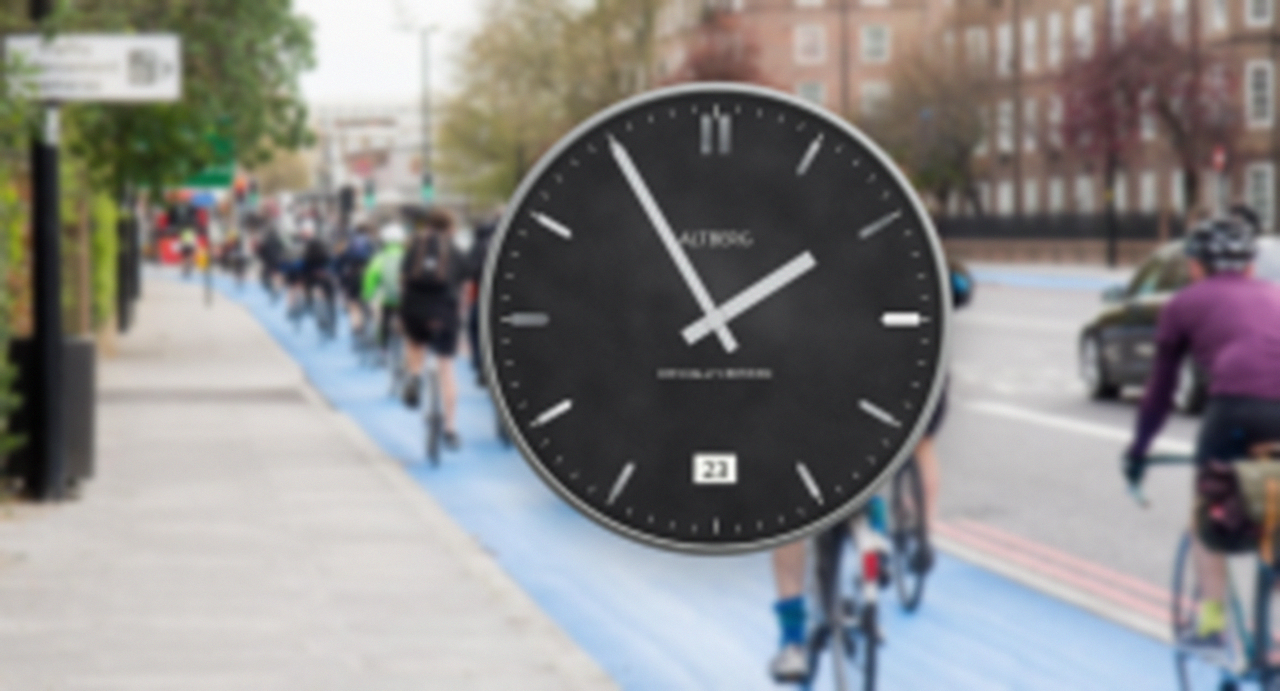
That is 1h55
